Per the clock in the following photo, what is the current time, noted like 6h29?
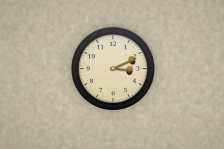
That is 3h11
